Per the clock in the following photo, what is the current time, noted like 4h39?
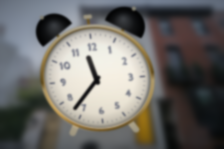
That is 11h37
